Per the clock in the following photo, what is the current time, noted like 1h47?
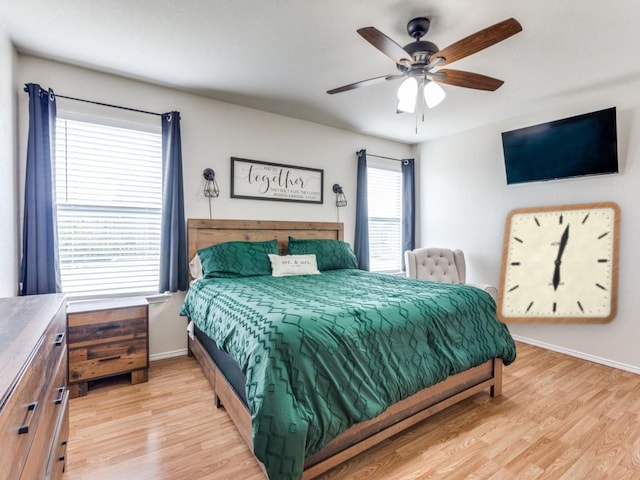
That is 6h02
